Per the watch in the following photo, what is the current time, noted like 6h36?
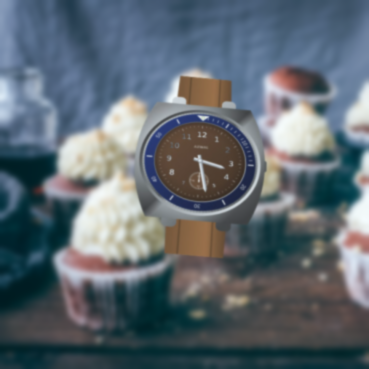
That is 3h28
